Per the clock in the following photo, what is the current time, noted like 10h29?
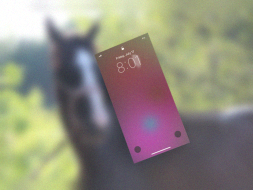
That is 8h01
